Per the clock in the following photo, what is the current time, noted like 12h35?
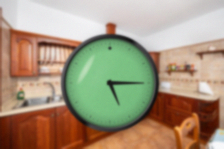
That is 5h15
